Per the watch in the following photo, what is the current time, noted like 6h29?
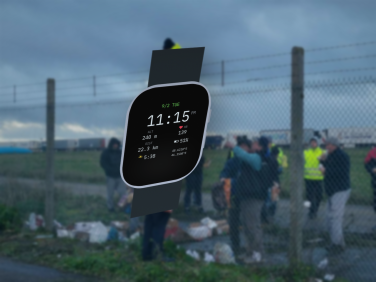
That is 11h15
